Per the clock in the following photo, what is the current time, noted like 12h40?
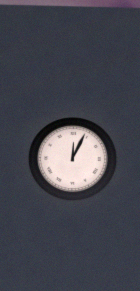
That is 12h04
